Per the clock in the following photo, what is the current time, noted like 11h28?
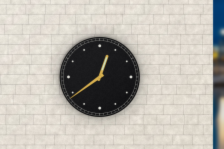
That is 12h39
